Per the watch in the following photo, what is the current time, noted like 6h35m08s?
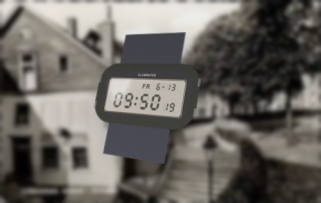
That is 9h50m19s
